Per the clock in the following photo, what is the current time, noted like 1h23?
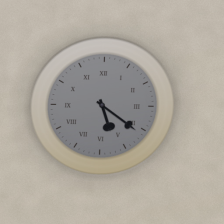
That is 5h21
